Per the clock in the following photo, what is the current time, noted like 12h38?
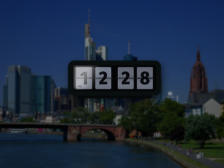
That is 12h28
